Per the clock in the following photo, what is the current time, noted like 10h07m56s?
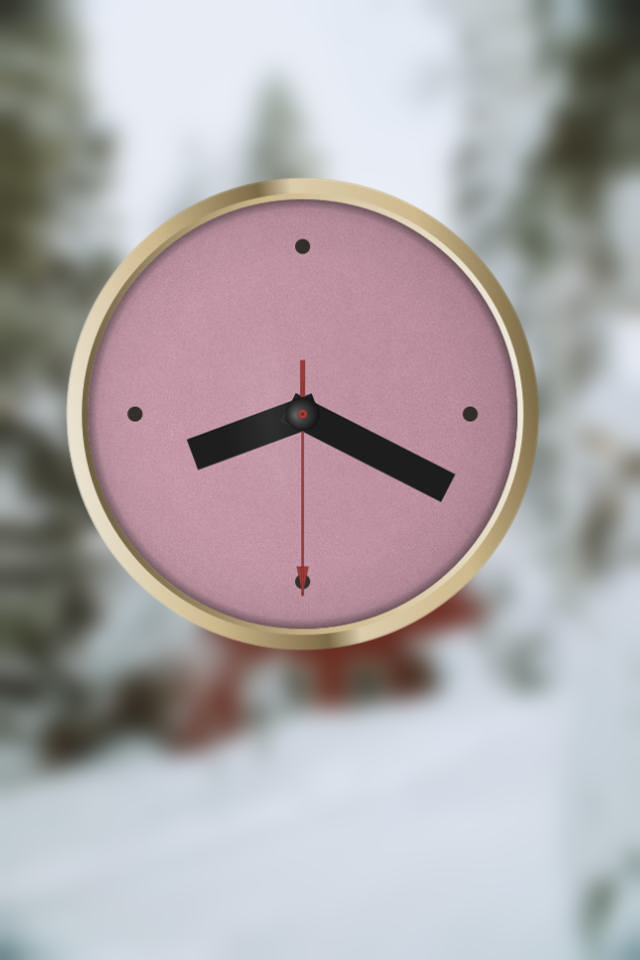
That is 8h19m30s
